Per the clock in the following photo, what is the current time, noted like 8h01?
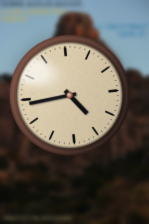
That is 4h44
